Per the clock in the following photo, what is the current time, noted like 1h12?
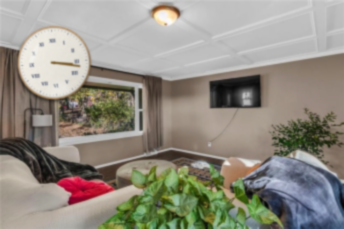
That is 3h17
